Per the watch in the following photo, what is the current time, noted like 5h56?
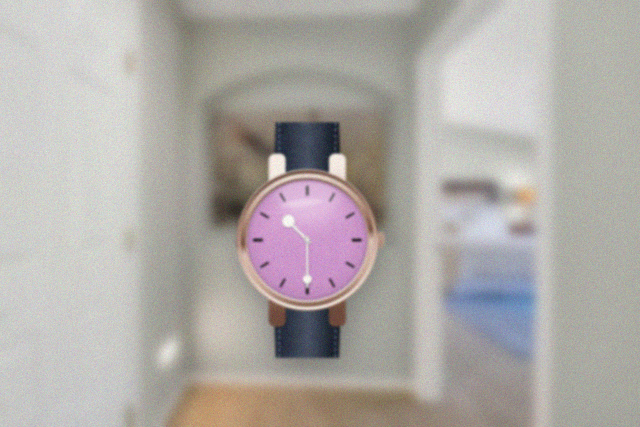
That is 10h30
